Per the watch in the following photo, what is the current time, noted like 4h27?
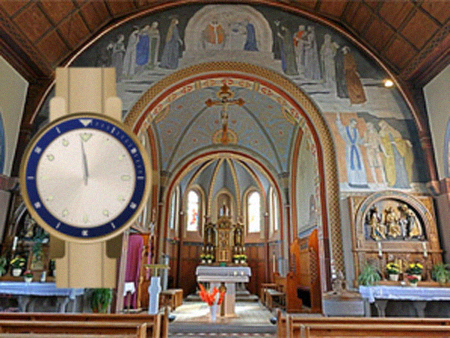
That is 11h59
